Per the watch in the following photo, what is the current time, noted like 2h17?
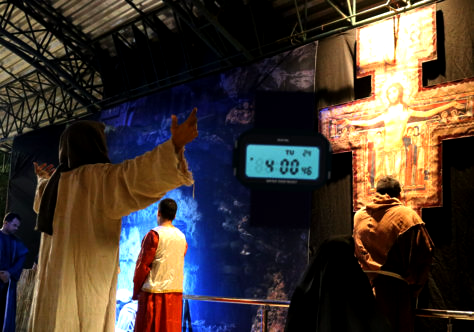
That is 4h00
